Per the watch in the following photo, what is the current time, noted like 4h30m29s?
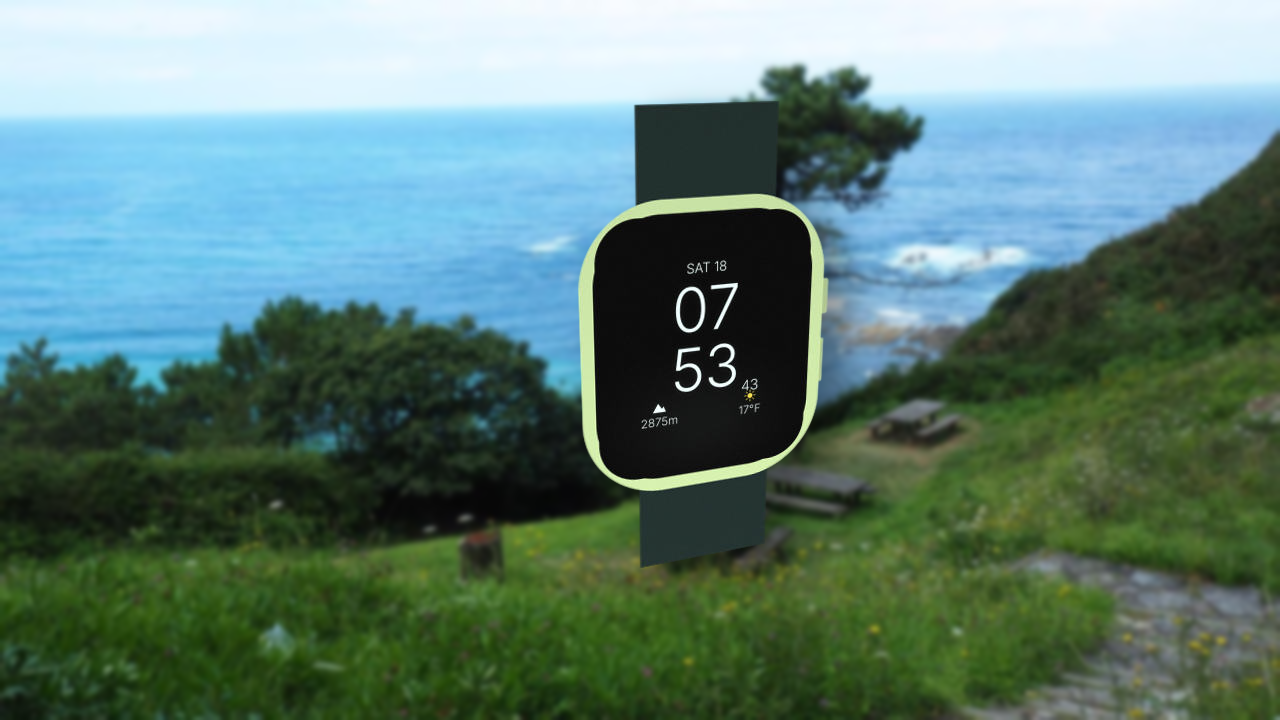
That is 7h53m43s
